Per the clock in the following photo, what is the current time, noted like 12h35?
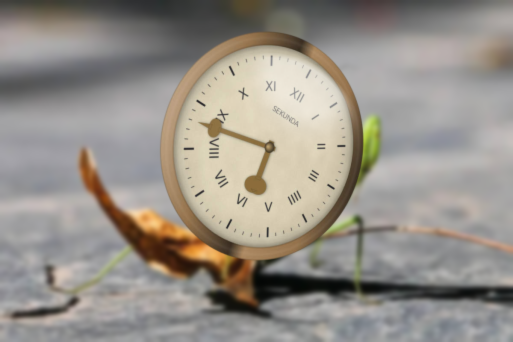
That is 5h43
